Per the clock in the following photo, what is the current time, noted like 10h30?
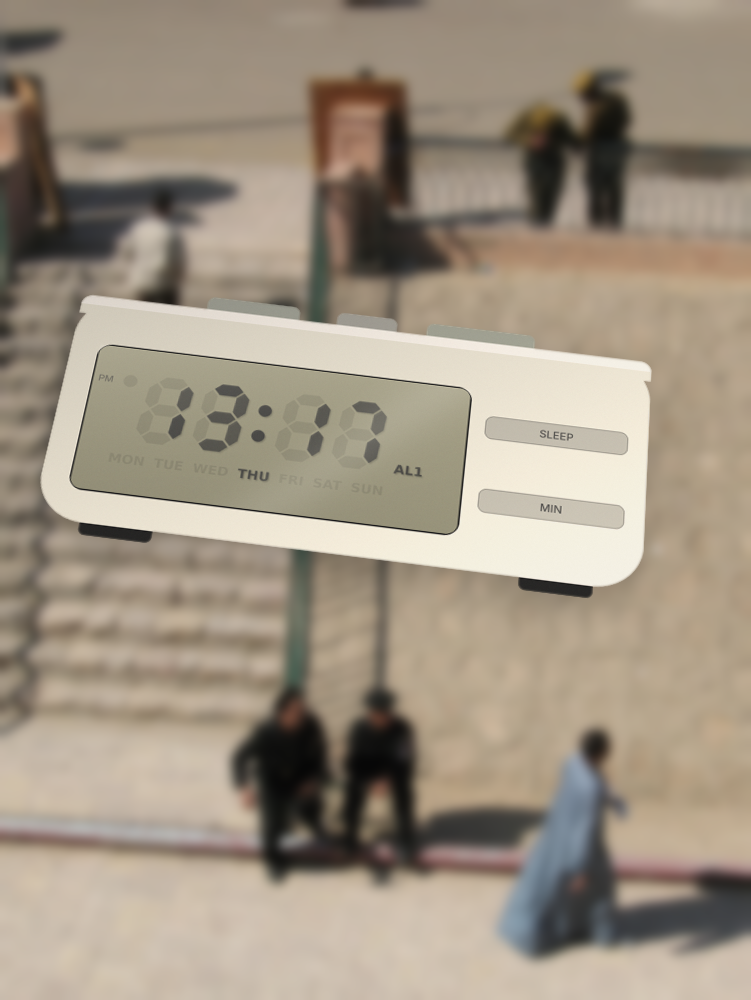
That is 13h17
